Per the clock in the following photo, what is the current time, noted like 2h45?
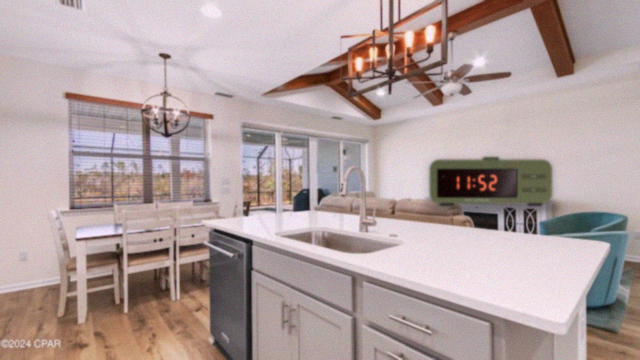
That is 11h52
